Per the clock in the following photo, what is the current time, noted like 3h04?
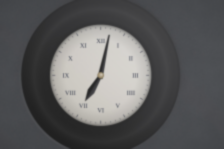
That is 7h02
